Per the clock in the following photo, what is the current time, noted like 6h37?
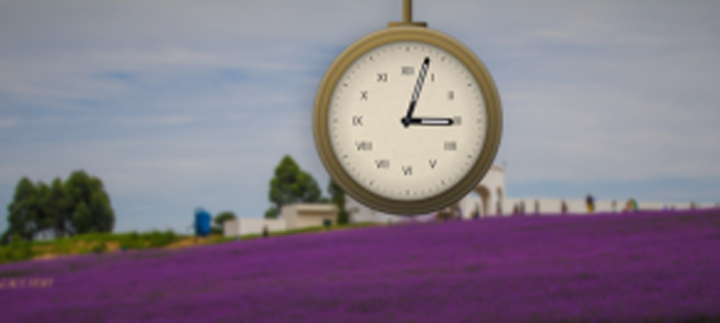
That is 3h03
